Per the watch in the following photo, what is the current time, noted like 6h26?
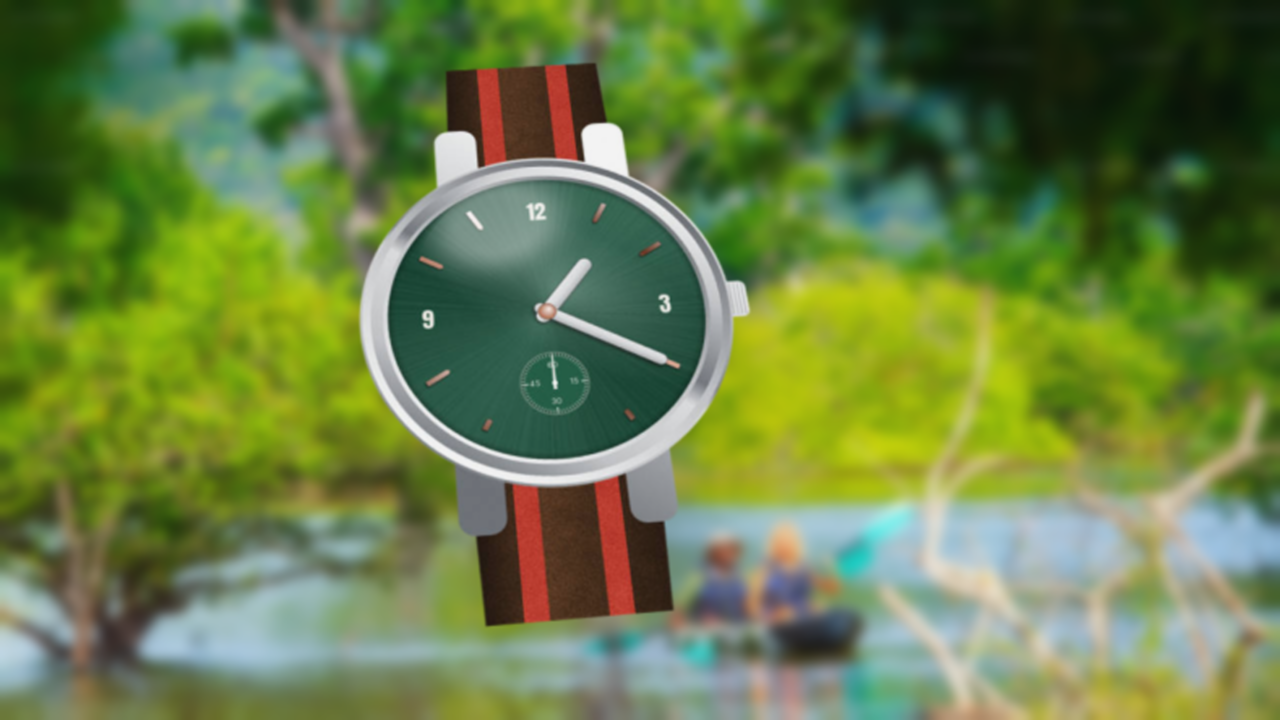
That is 1h20
